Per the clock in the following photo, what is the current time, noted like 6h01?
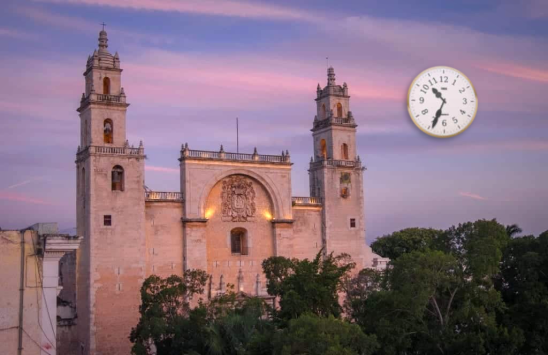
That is 10h34
